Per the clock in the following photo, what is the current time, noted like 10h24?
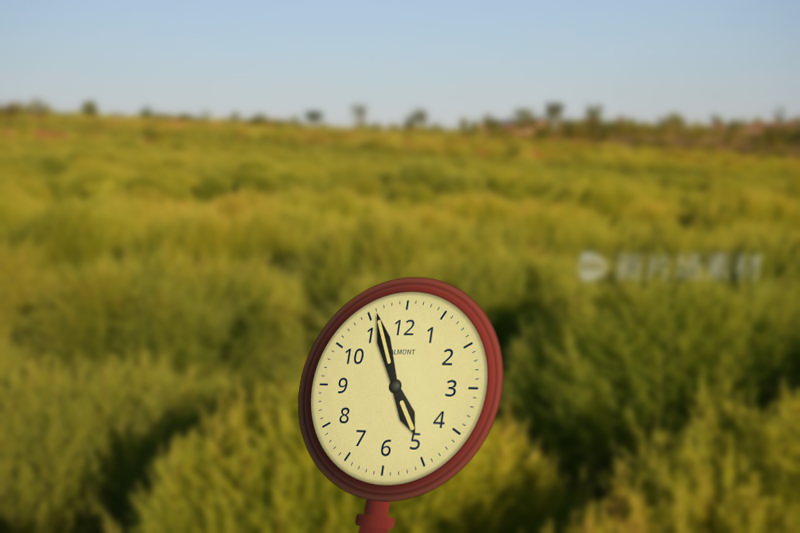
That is 4h56
